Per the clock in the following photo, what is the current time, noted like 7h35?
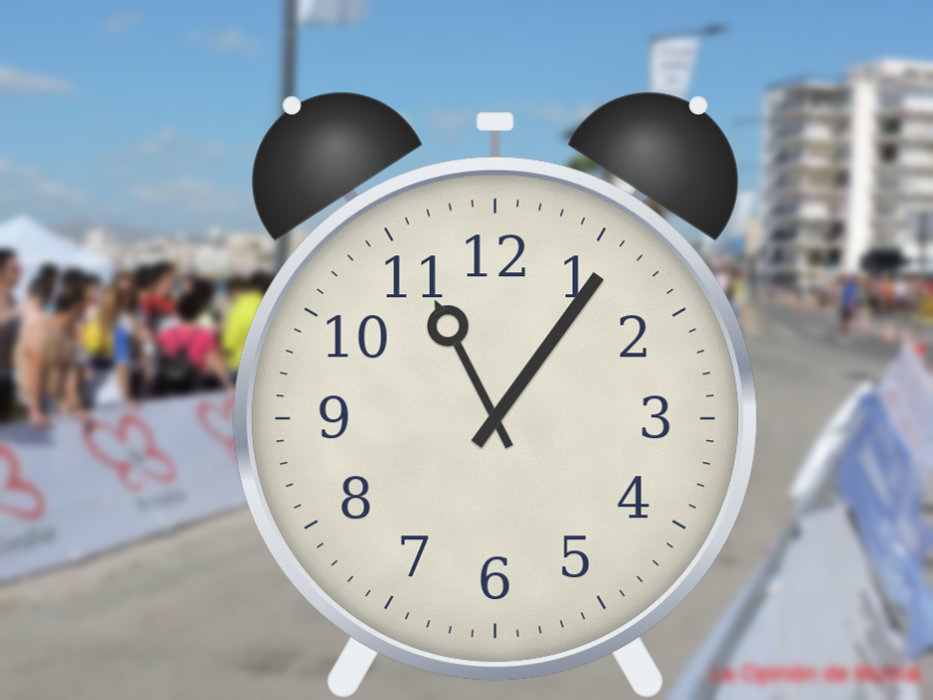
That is 11h06
